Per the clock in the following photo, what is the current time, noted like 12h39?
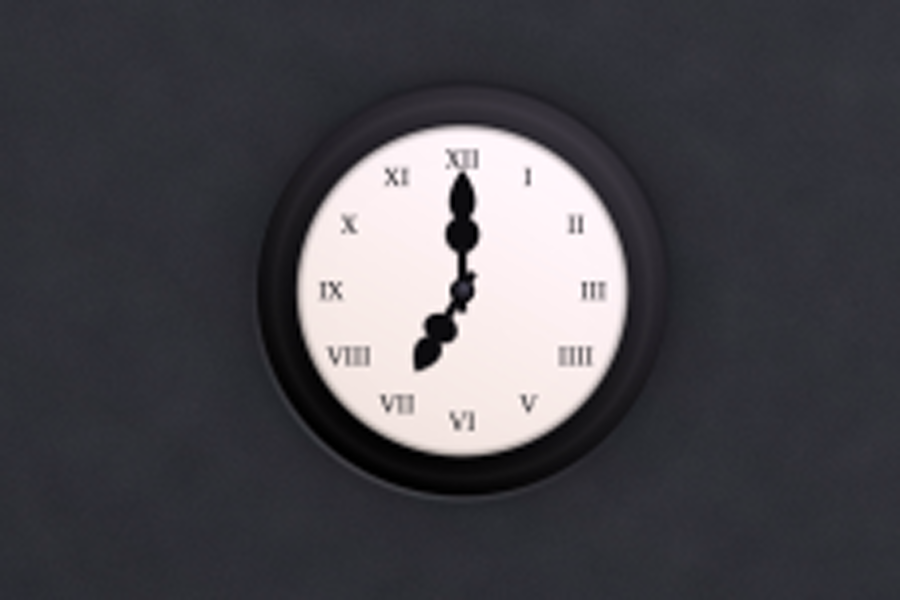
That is 7h00
